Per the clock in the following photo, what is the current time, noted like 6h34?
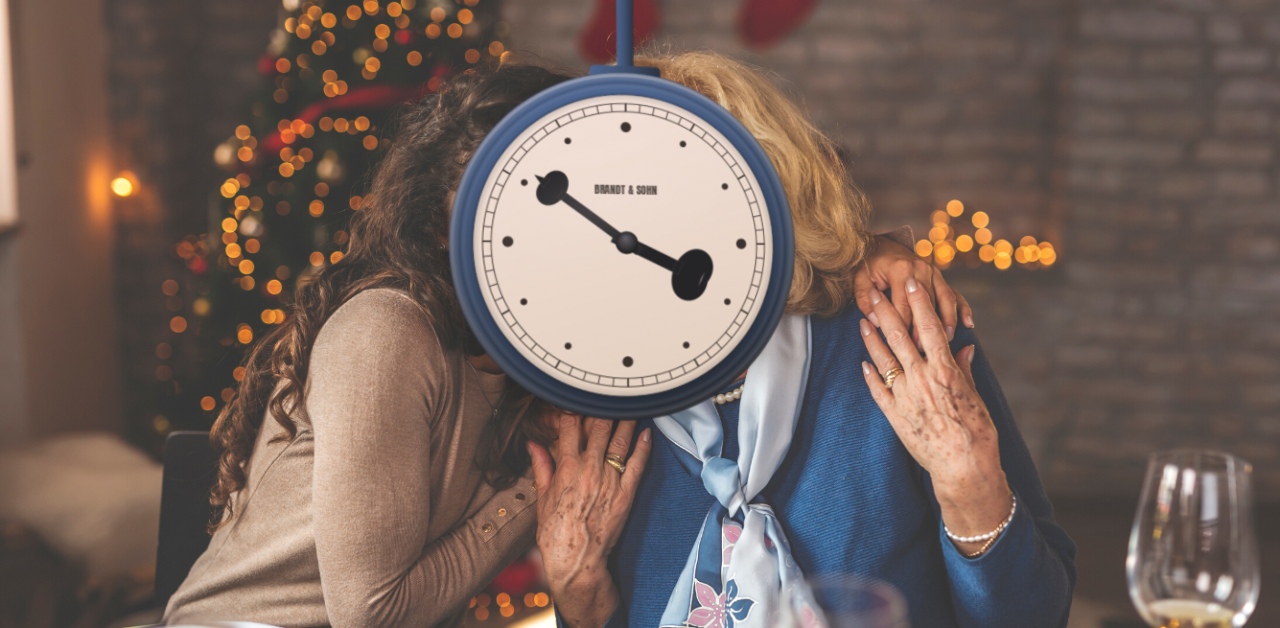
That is 3h51
